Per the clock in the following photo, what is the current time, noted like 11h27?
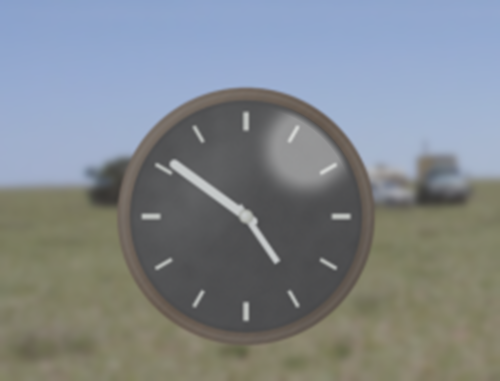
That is 4h51
